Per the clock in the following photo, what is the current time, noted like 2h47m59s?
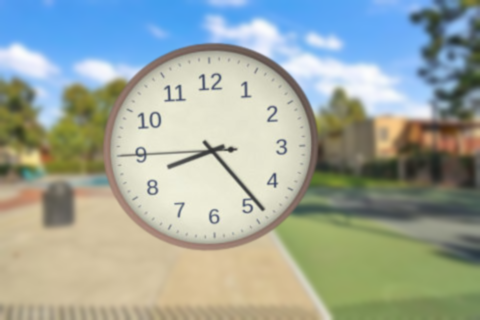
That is 8h23m45s
